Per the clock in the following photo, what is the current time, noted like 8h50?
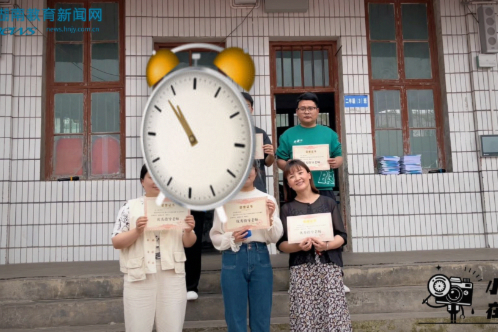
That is 10h53
